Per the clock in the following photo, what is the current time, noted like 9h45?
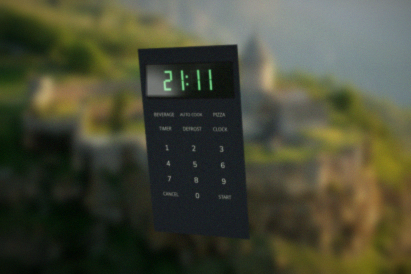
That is 21h11
